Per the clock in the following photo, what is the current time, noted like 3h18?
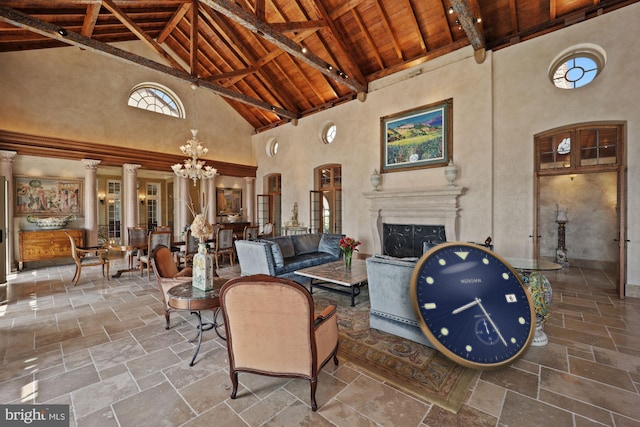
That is 8h27
